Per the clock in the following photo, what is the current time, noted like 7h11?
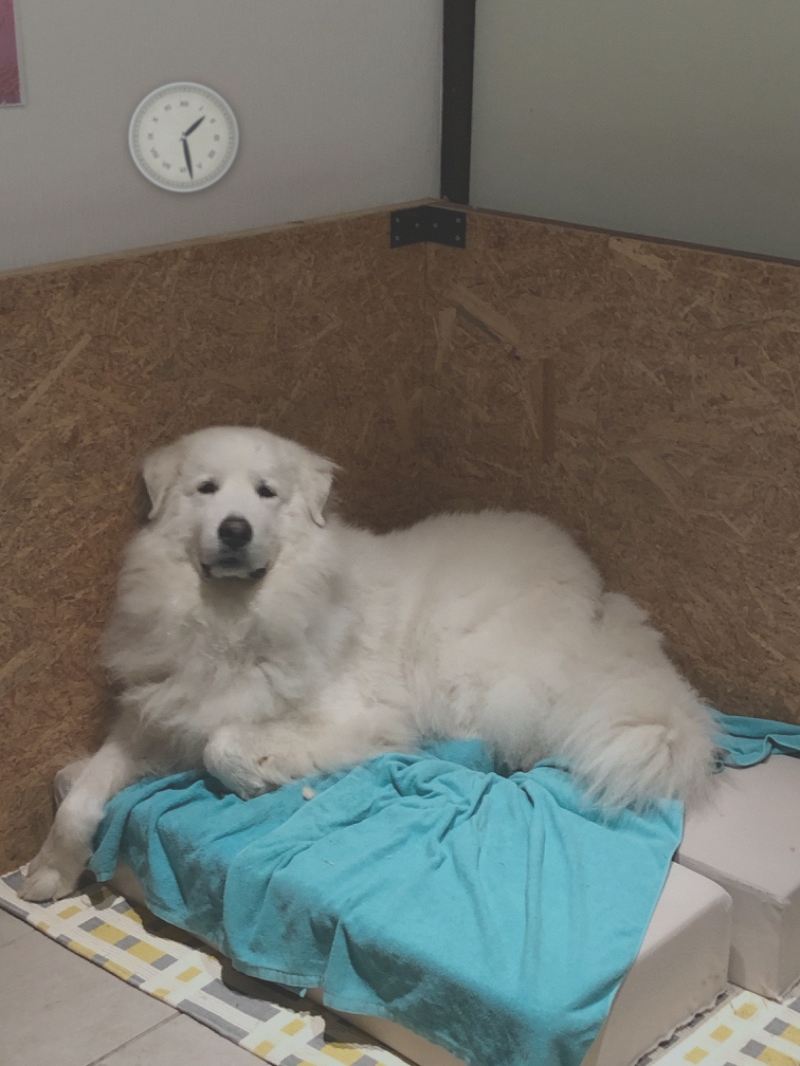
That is 1h28
